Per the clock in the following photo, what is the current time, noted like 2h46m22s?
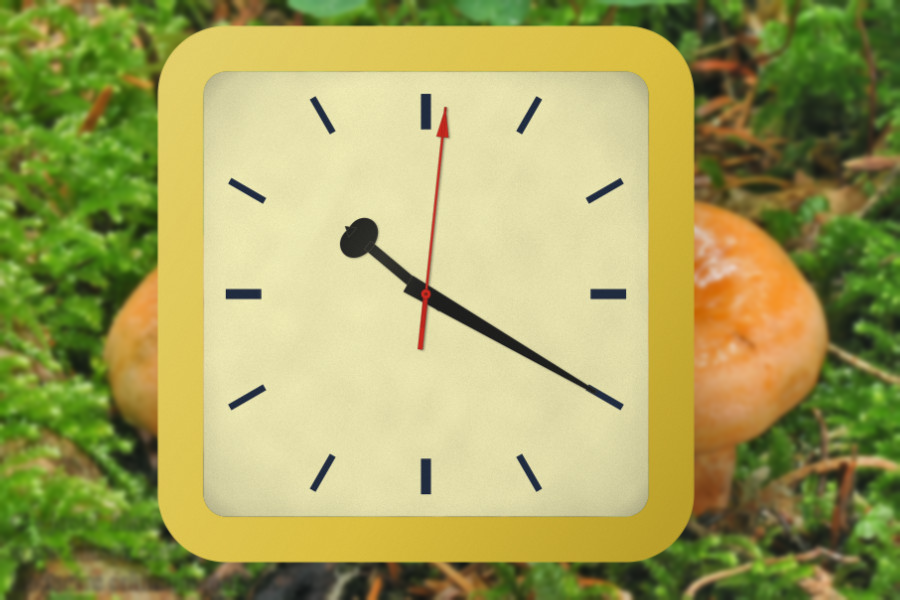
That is 10h20m01s
